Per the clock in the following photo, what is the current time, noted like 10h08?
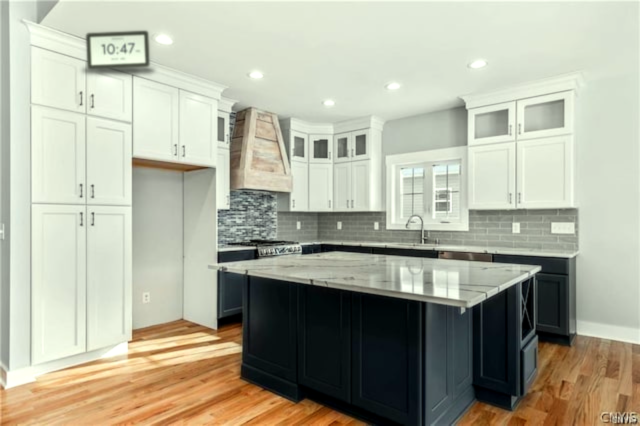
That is 10h47
